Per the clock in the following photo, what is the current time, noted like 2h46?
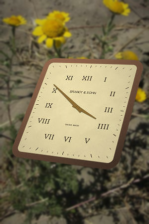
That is 3h51
